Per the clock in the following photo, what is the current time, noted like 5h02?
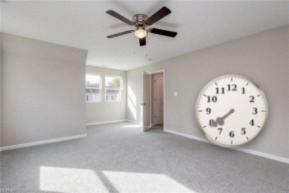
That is 7h39
